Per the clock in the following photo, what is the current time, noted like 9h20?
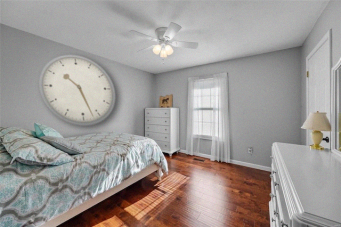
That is 10h27
